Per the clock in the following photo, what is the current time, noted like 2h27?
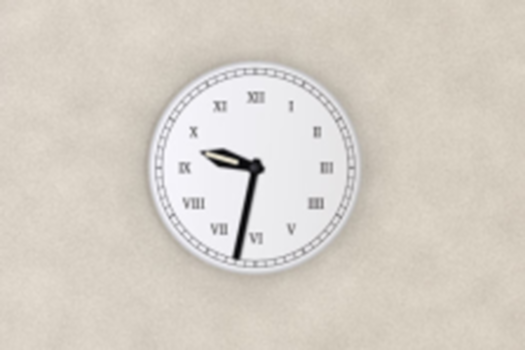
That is 9h32
